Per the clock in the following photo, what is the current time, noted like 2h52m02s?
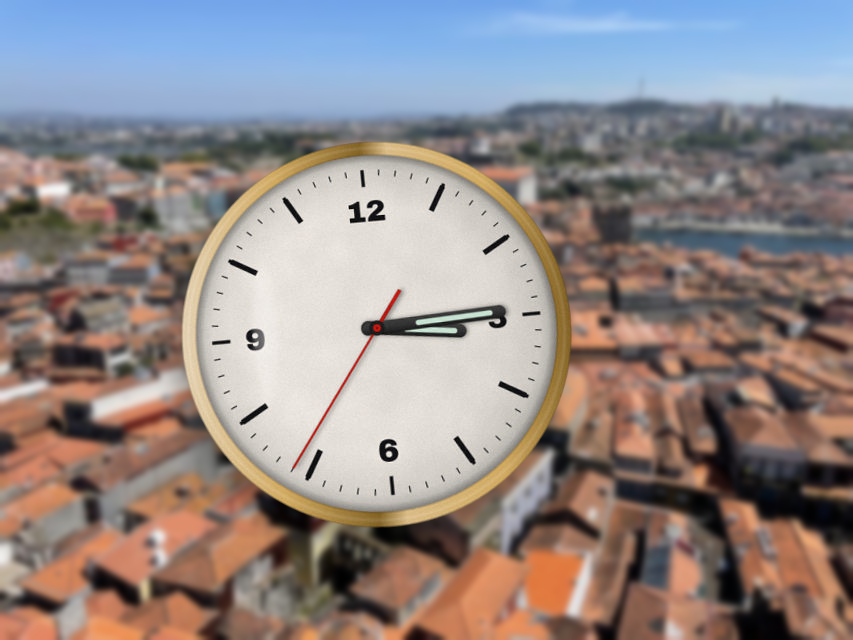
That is 3h14m36s
